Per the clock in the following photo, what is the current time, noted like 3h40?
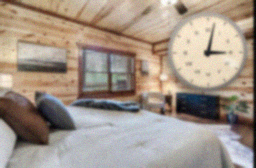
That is 3h02
